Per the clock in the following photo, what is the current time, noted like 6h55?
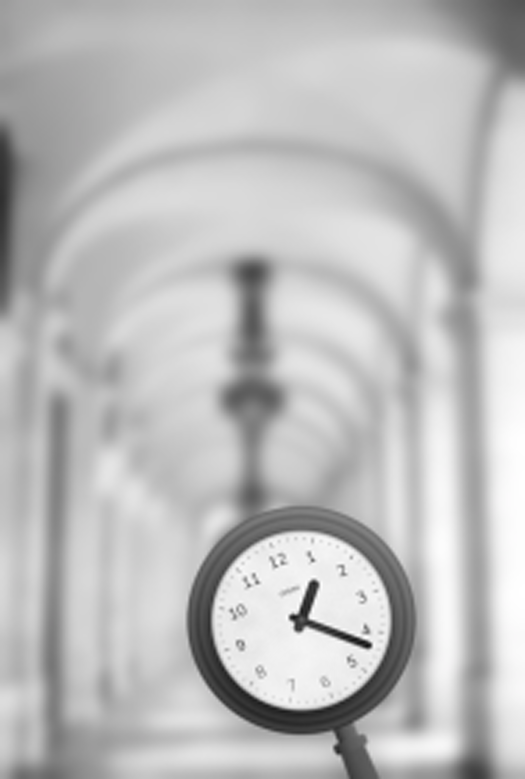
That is 1h22
